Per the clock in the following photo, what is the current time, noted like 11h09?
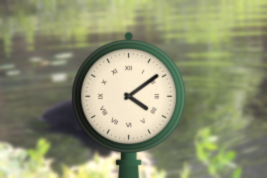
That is 4h09
